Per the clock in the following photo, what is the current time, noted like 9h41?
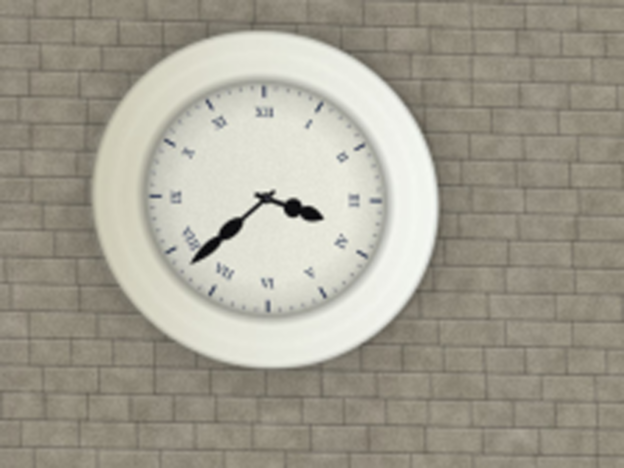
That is 3h38
